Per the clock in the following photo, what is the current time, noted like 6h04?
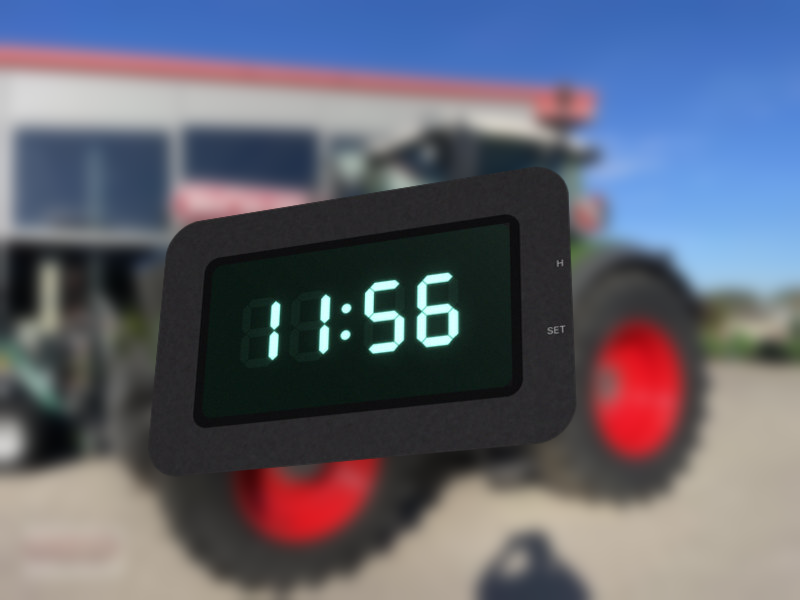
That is 11h56
